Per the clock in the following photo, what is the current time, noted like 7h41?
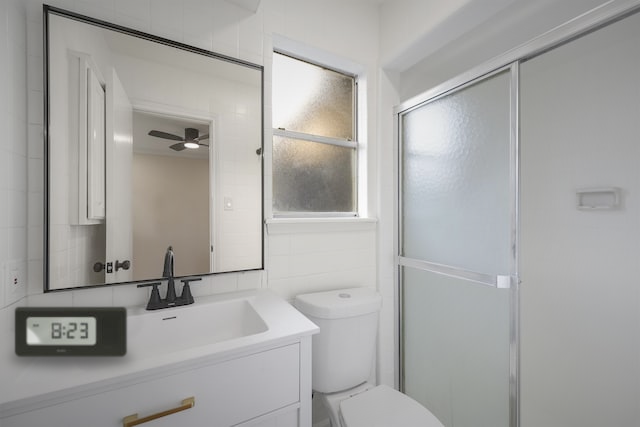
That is 8h23
